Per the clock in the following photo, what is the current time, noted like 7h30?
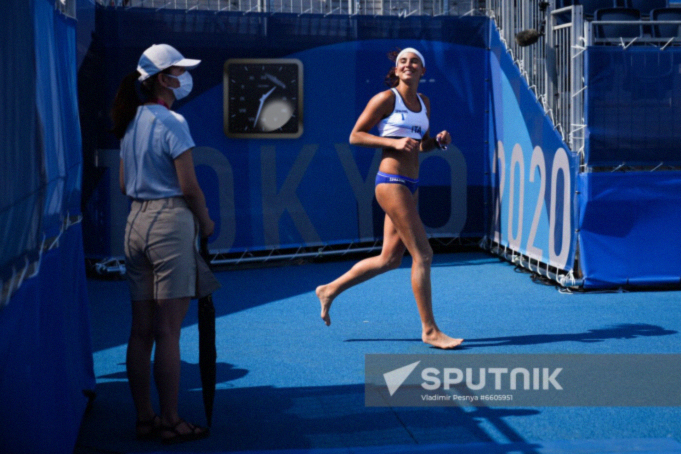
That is 1h33
